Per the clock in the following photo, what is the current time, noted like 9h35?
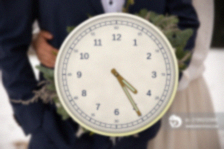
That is 4h25
